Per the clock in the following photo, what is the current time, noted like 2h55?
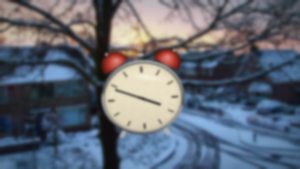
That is 3h49
